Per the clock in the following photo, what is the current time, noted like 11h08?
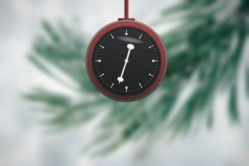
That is 12h33
